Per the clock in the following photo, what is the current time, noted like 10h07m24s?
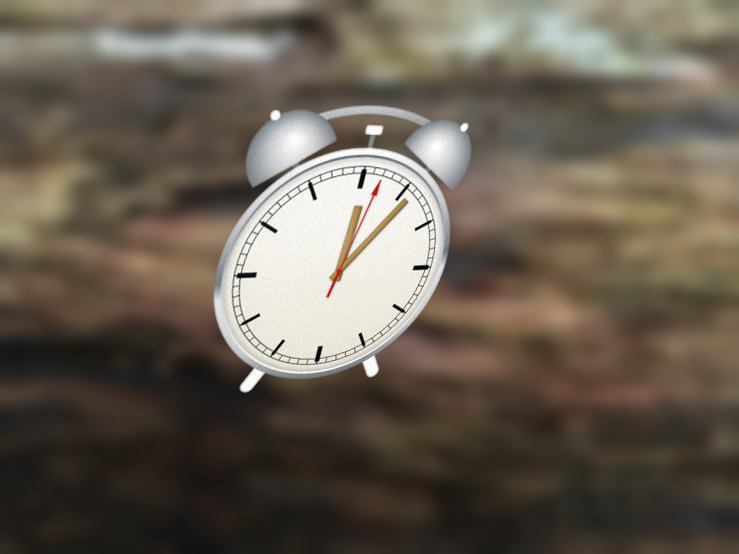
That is 12h06m02s
